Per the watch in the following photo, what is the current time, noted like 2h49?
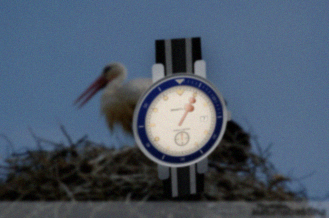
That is 1h05
